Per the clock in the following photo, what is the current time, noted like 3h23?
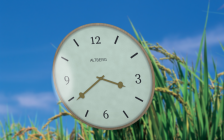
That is 3h39
